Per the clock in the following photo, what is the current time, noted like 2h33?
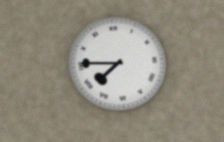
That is 7h46
